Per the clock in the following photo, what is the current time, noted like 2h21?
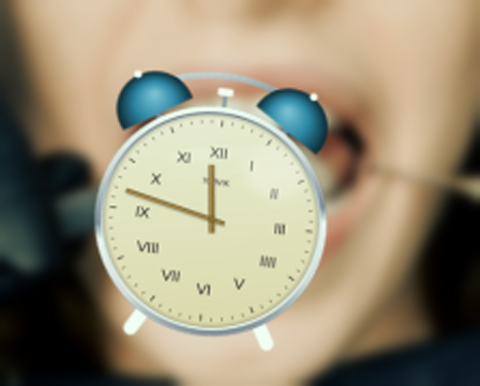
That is 11h47
